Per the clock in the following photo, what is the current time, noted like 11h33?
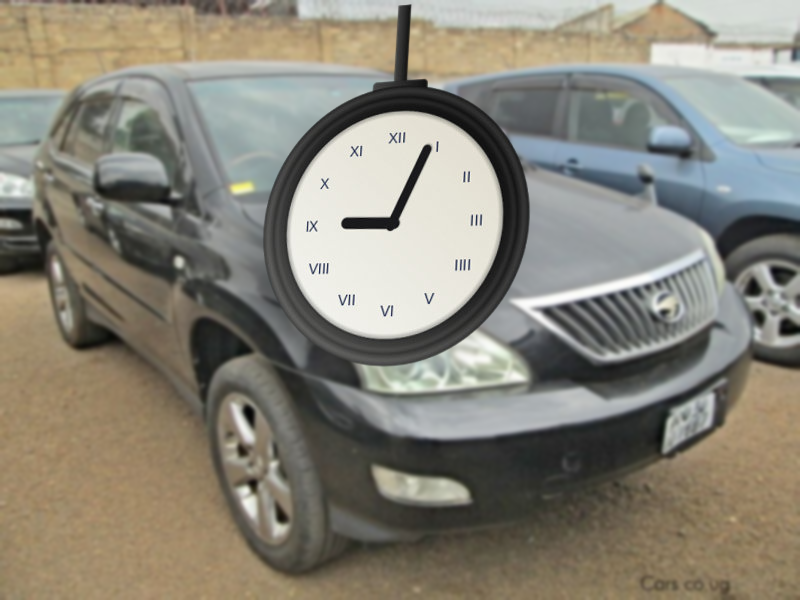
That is 9h04
